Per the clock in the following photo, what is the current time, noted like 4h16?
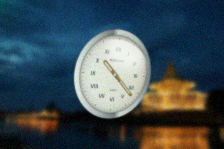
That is 10h22
